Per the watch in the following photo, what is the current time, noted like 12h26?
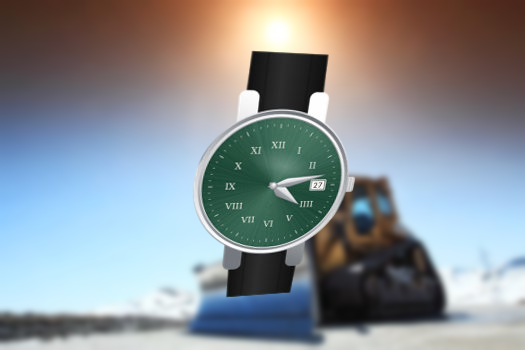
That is 4h13
